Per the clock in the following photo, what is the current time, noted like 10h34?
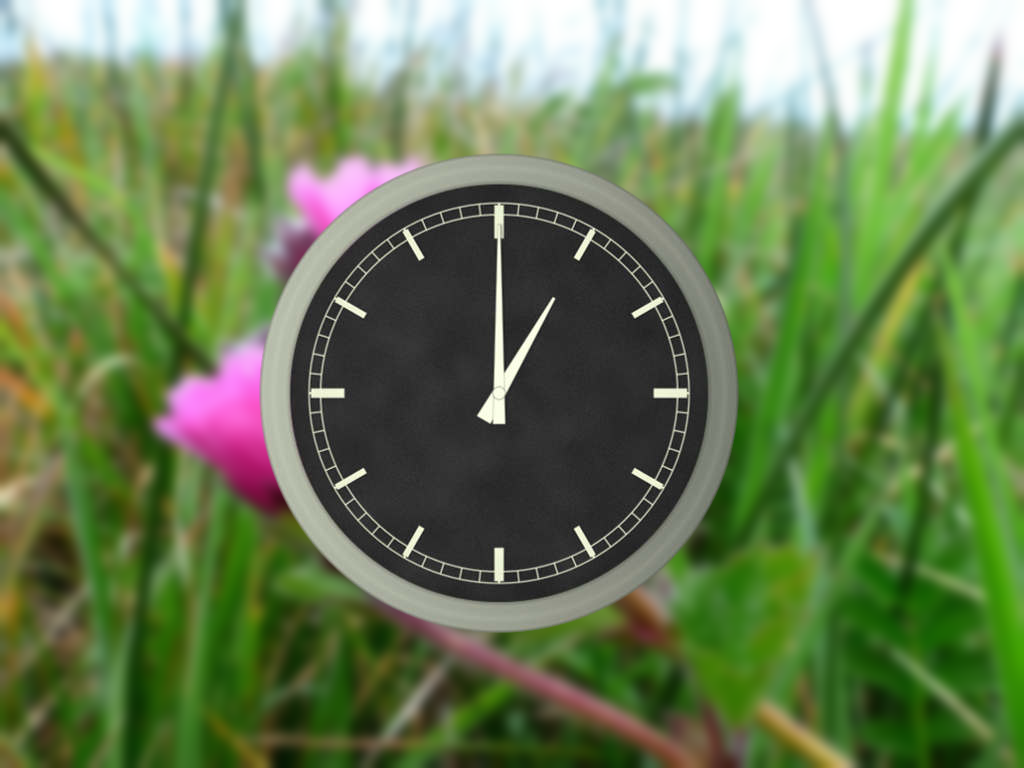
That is 1h00
